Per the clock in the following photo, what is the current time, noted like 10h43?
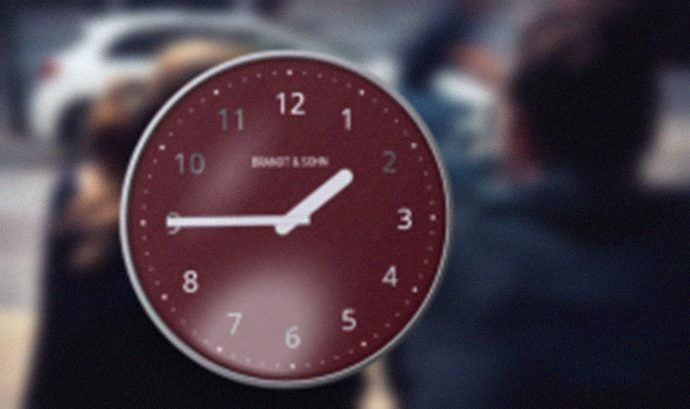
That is 1h45
